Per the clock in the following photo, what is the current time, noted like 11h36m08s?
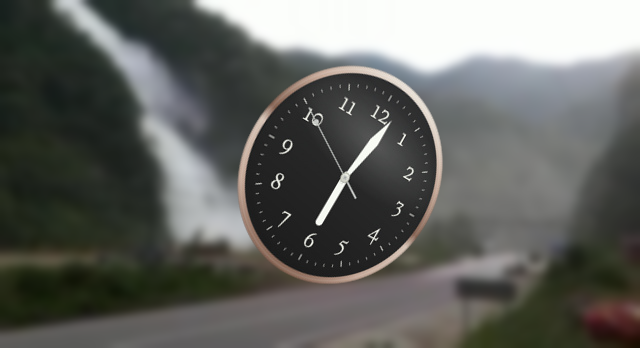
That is 6h01m50s
